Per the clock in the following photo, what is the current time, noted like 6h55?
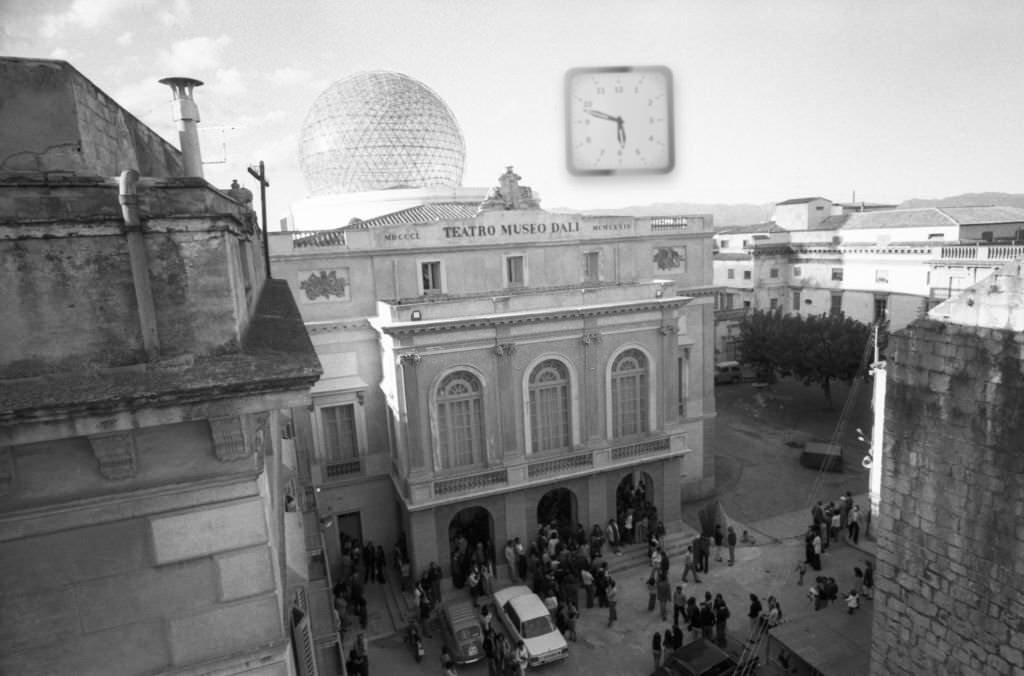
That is 5h48
